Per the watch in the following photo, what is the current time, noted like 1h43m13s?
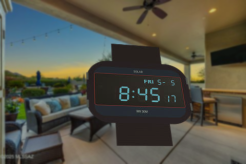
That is 8h45m17s
